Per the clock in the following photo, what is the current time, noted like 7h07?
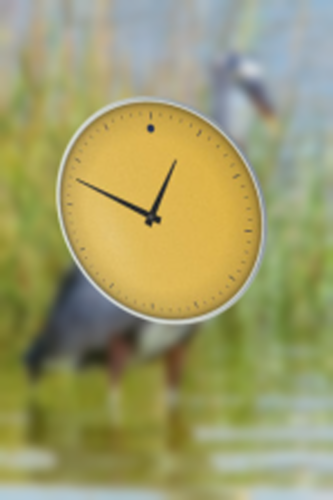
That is 12h48
